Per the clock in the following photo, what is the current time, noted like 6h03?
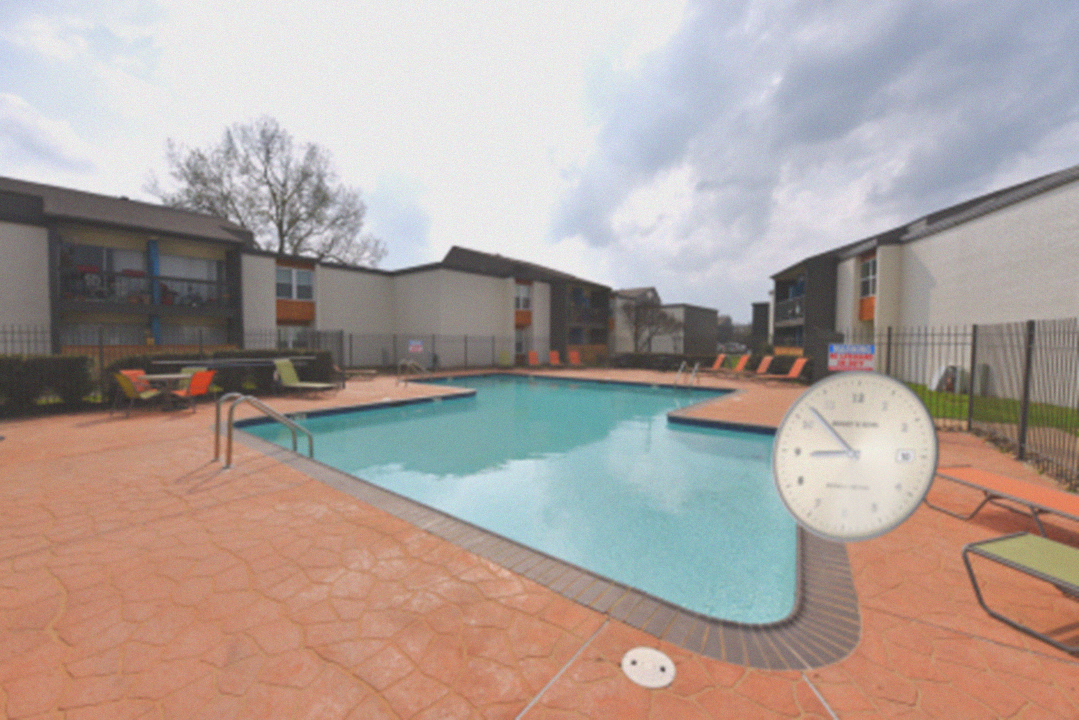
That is 8h52
